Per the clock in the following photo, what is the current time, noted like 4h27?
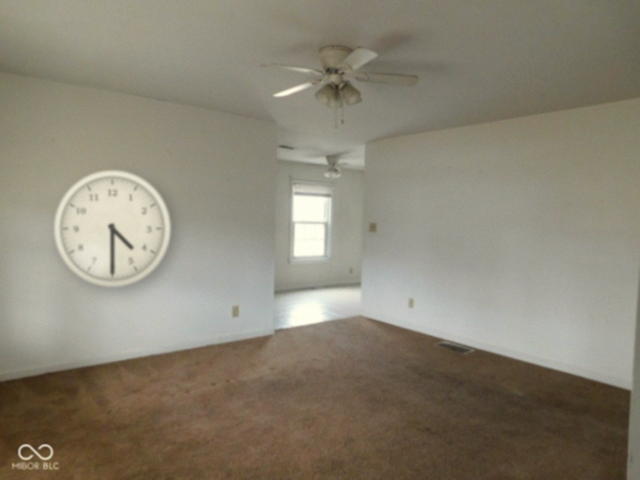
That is 4h30
